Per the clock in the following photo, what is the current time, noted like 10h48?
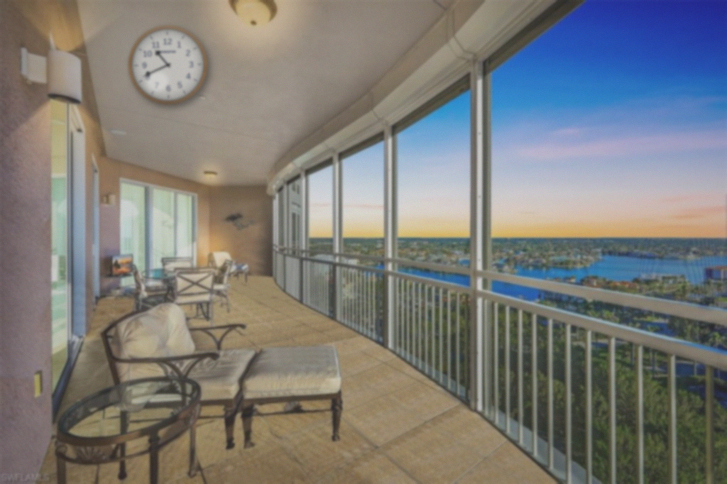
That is 10h41
